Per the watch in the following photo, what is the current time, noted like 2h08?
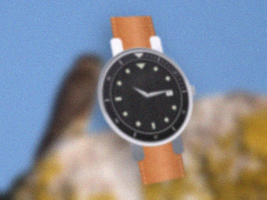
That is 10h14
